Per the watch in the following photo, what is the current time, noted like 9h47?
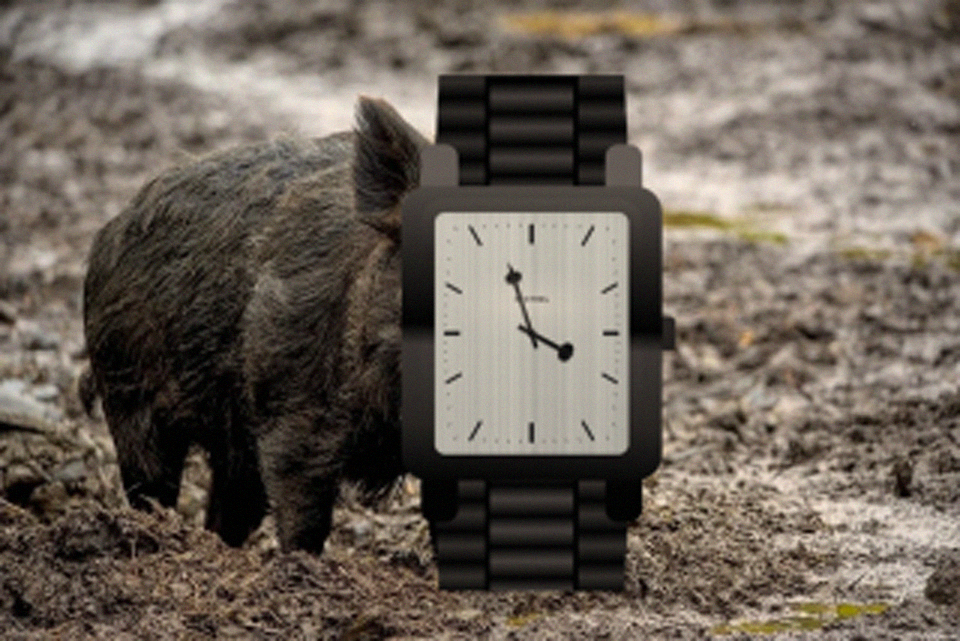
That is 3h57
